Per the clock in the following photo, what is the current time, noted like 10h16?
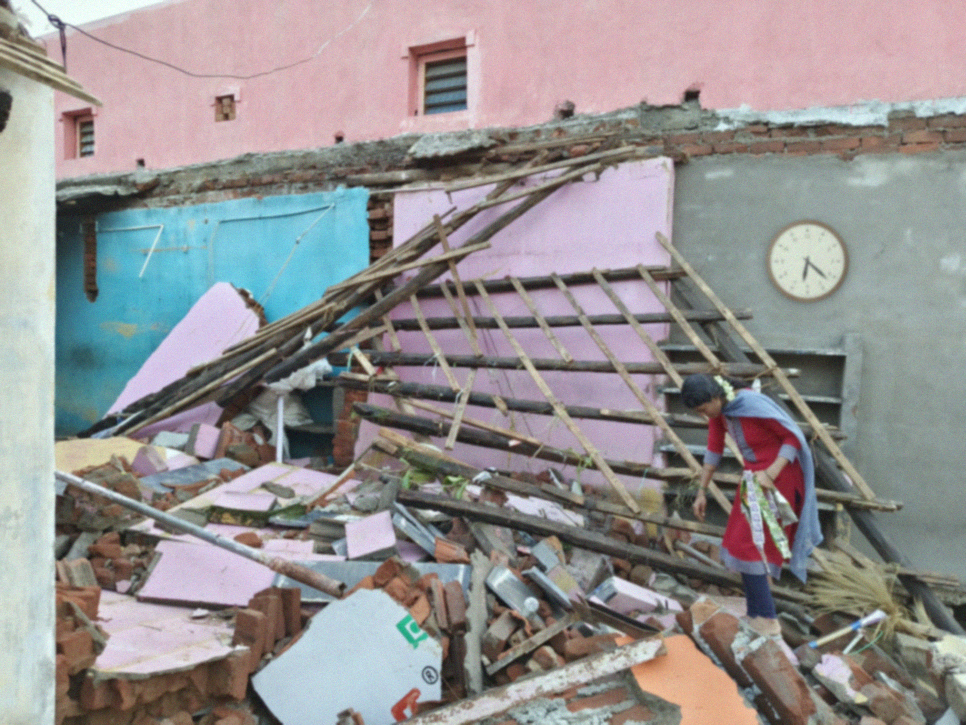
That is 6h22
